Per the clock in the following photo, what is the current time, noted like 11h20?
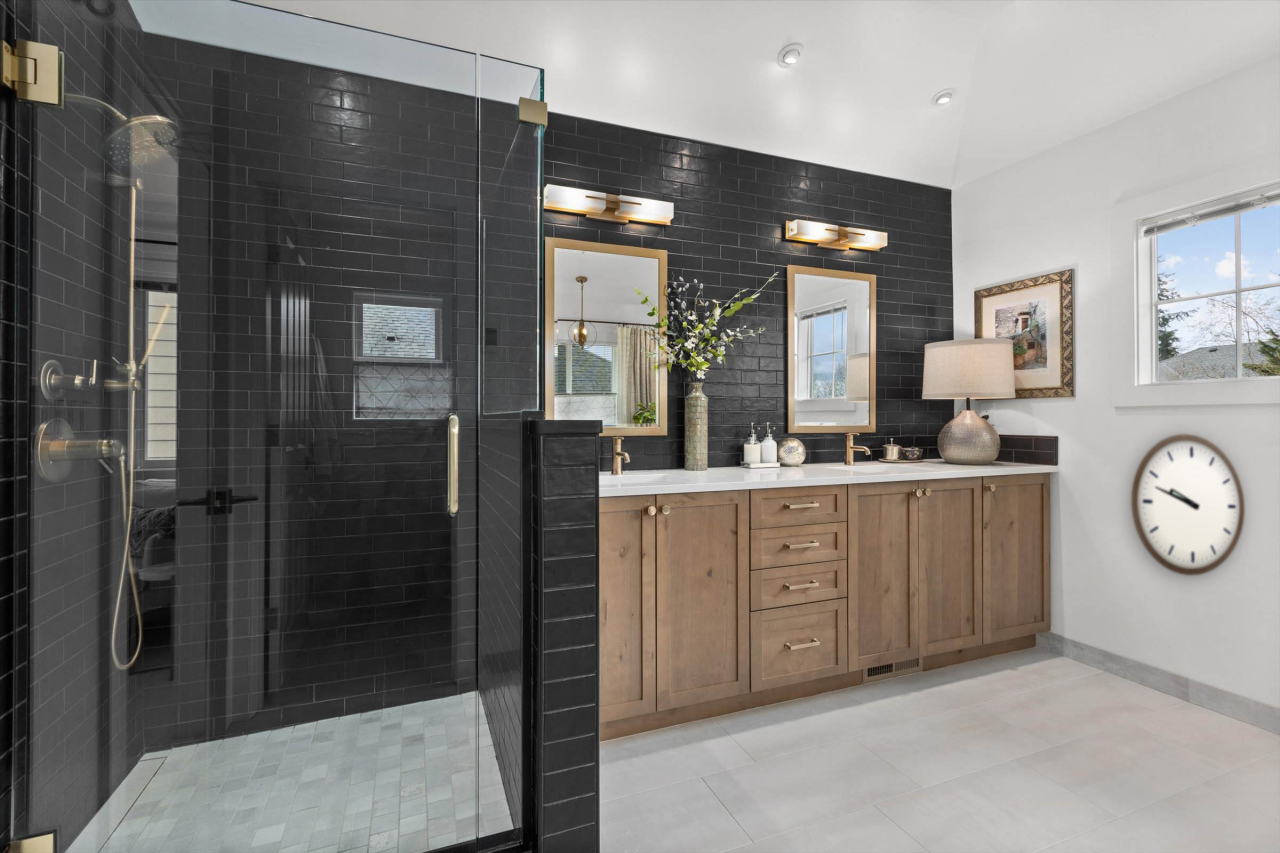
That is 9h48
